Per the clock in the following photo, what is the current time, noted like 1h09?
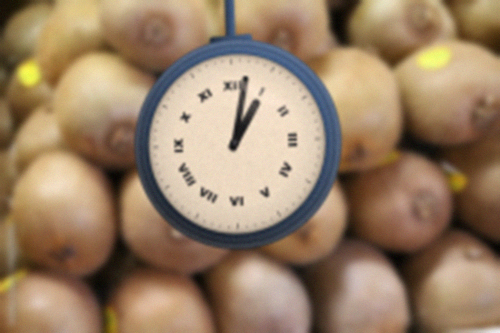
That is 1h02
